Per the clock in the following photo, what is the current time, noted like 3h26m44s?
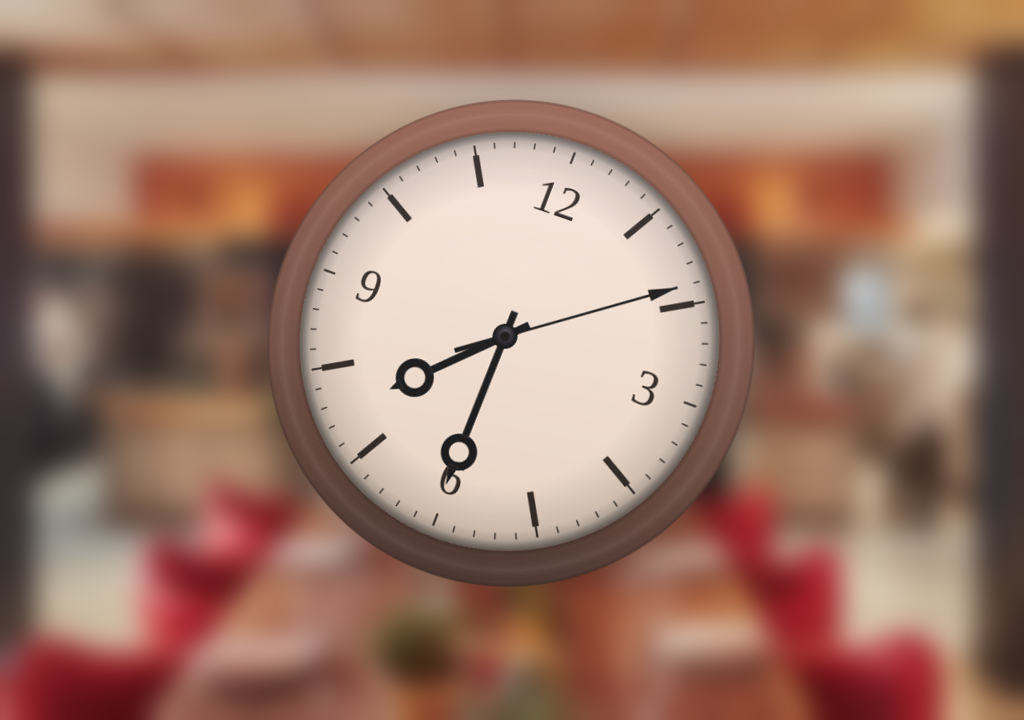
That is 7h30m09s
